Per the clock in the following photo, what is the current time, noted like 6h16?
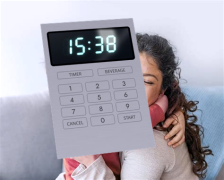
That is 15h38
